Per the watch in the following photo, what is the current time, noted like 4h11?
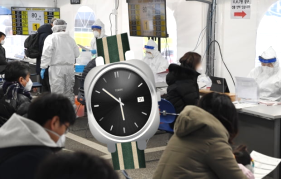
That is 5h52
